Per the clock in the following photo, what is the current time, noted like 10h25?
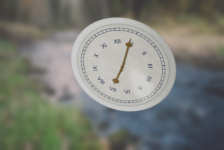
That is 7h04
